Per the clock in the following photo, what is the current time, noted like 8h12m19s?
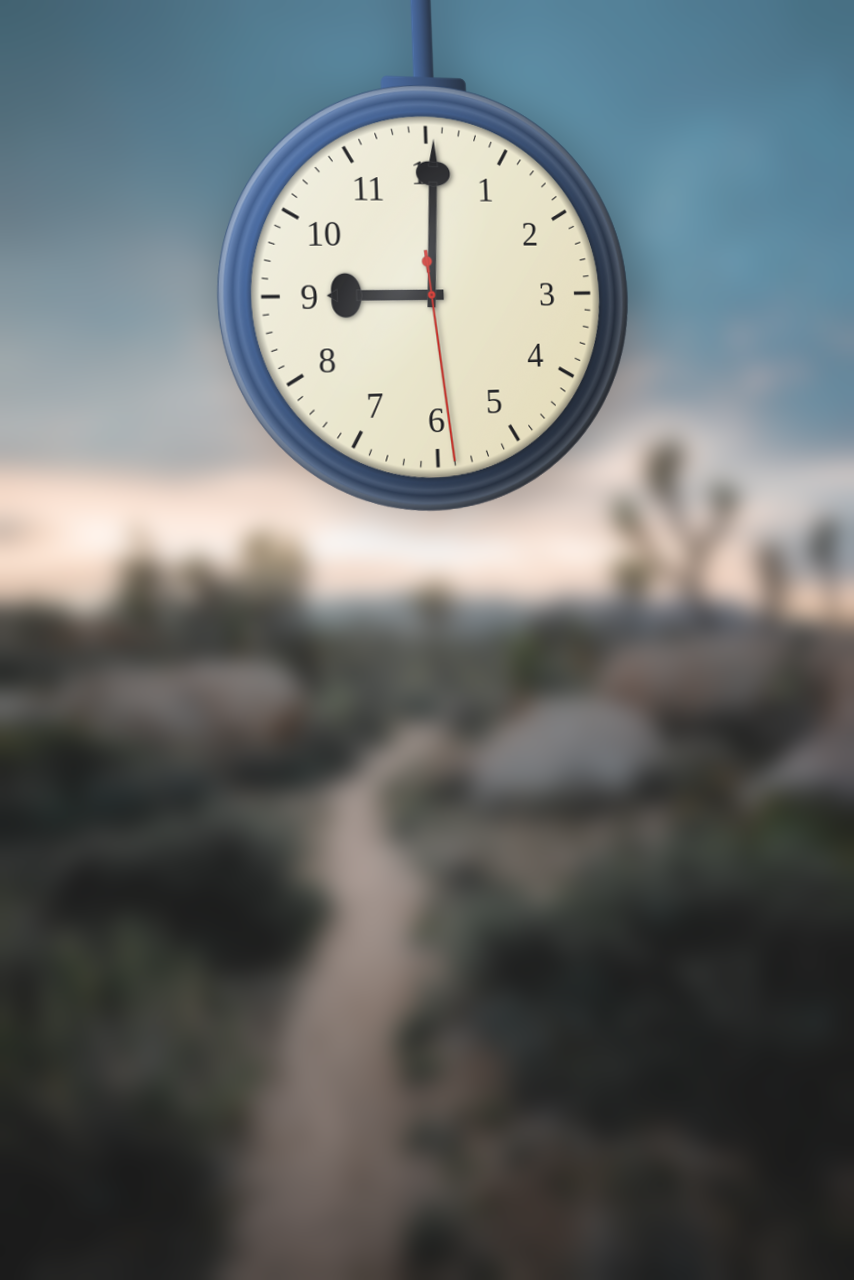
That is 9h00m29s
